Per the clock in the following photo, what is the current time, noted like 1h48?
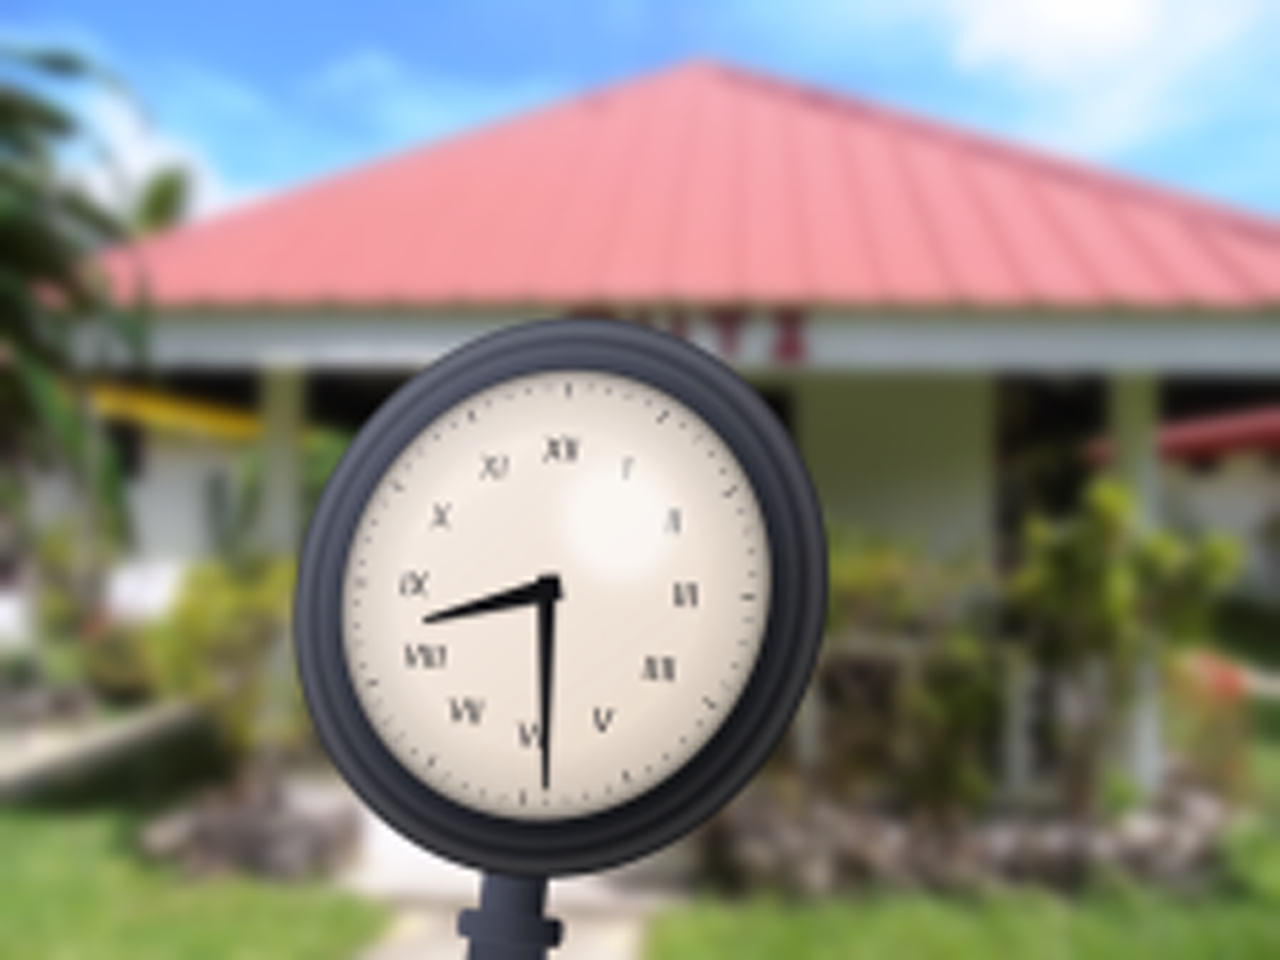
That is 8h29
